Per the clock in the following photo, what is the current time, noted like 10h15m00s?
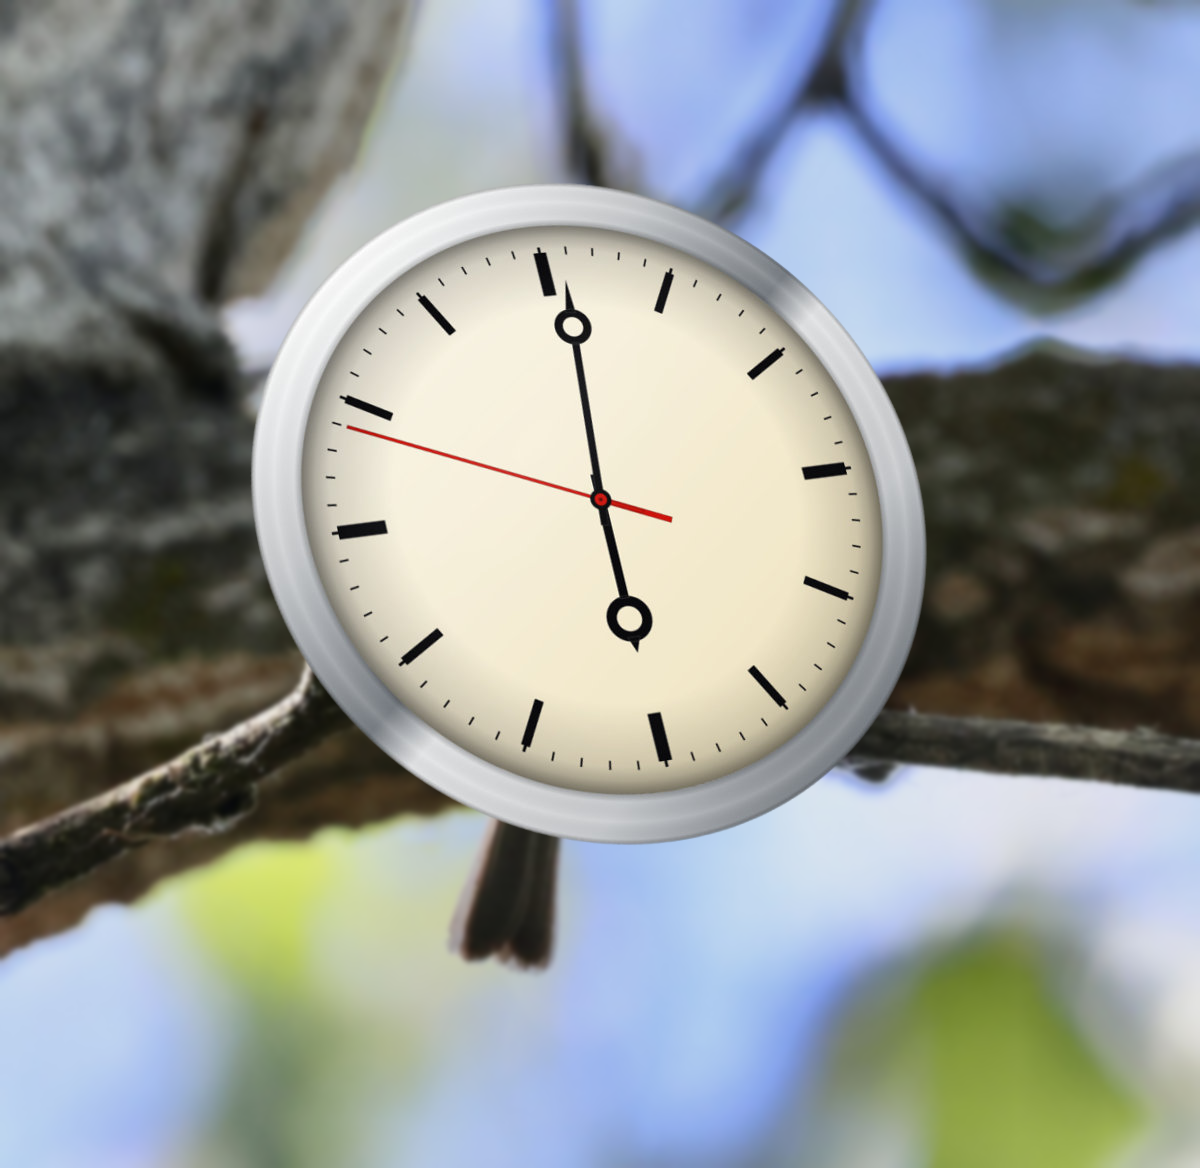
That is 6h00m49s
